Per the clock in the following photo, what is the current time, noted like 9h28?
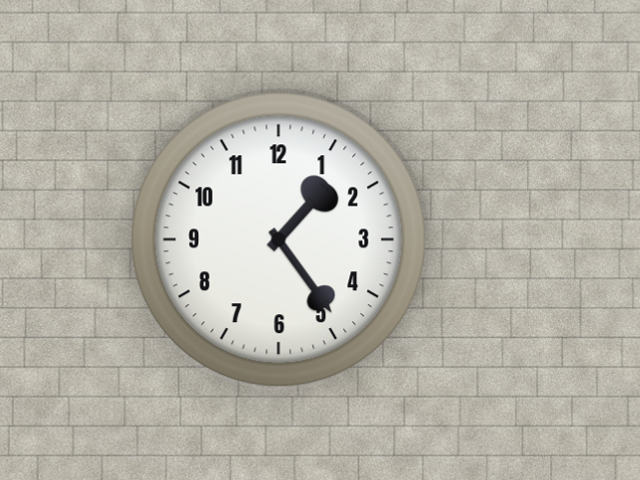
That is 1h24
